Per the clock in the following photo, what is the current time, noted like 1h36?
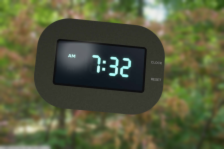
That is 7h32
